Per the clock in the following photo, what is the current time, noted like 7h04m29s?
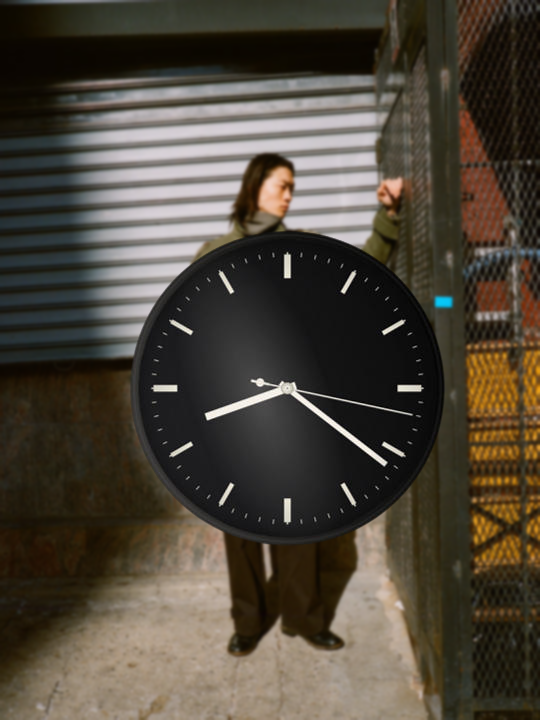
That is 8h21m17s
